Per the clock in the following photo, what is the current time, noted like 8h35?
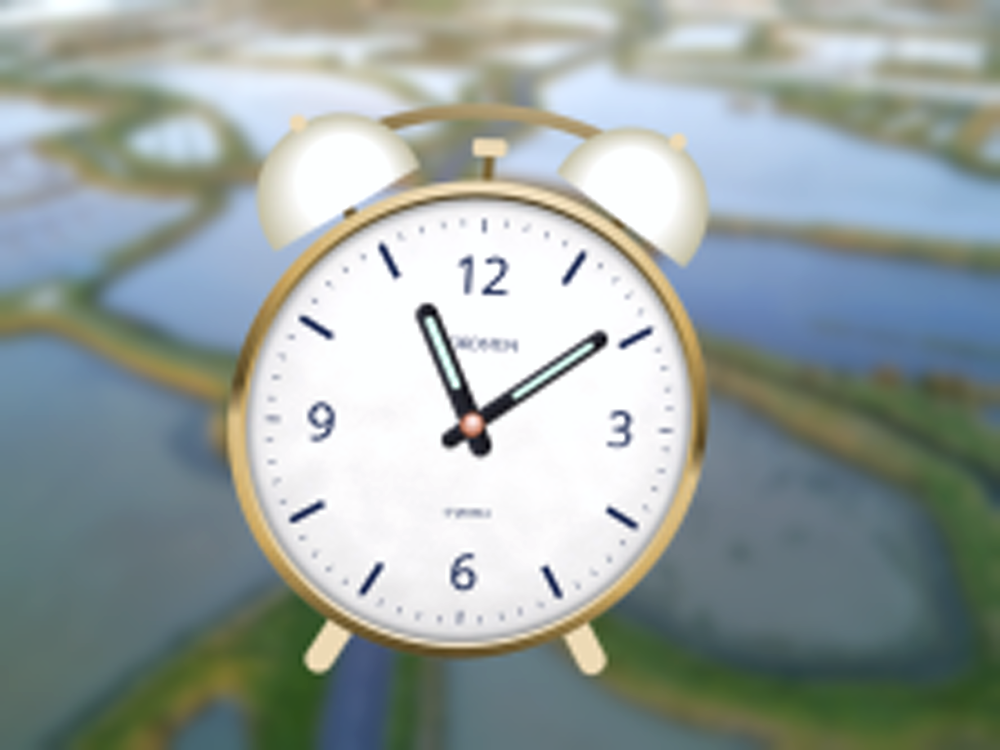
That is 11h09
